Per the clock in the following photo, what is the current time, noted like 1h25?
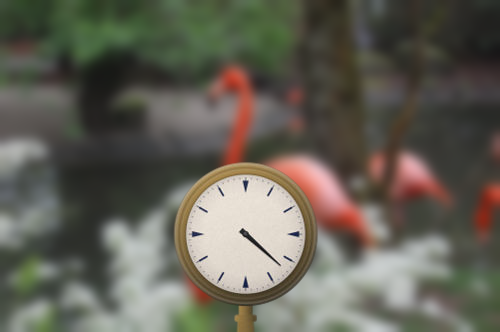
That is 4h22
